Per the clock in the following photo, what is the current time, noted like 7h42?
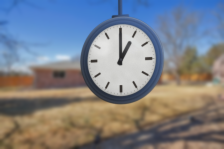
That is 1h00
